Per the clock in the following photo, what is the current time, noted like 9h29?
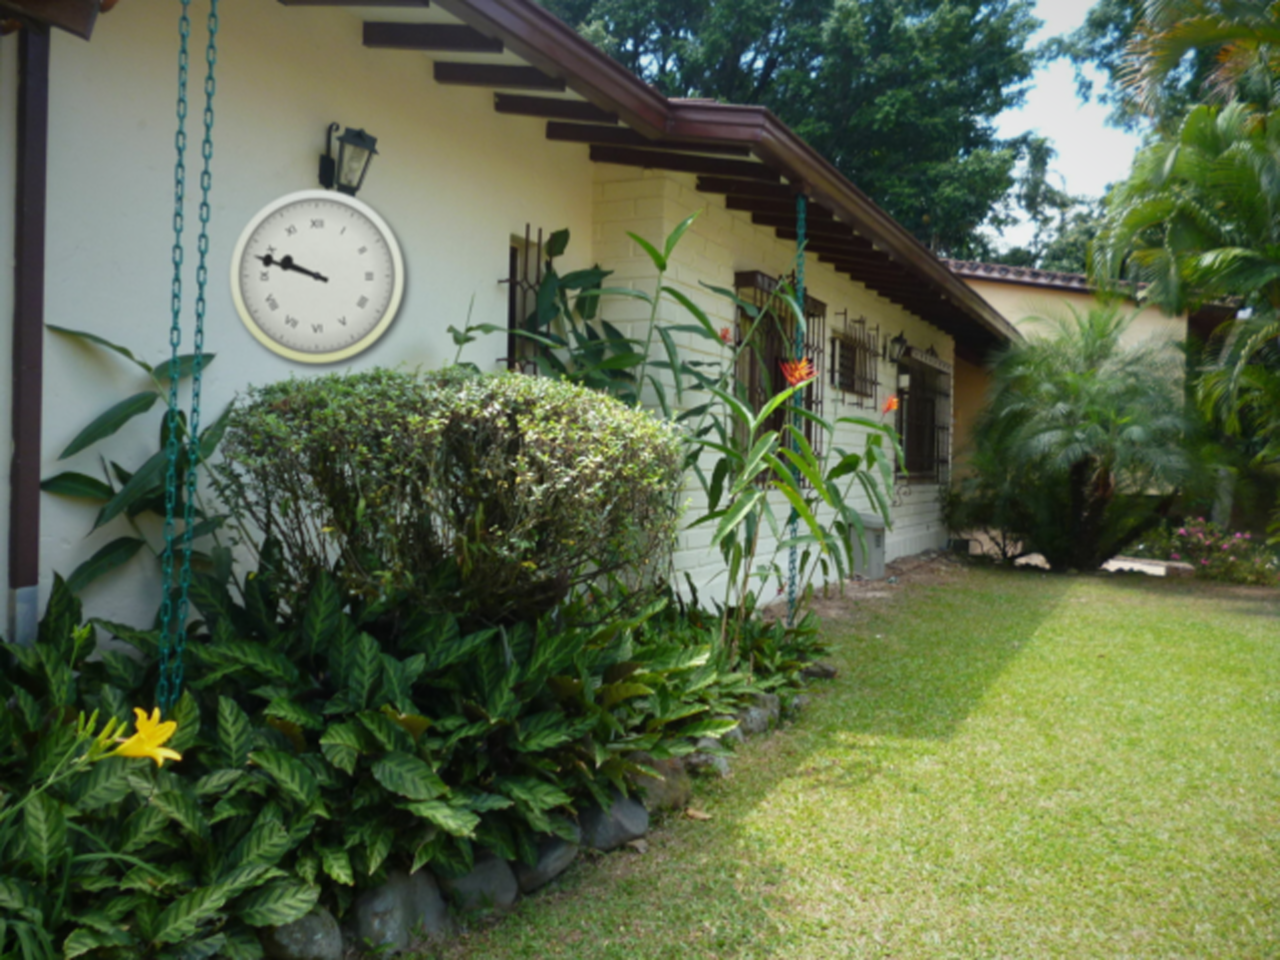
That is 9h48
